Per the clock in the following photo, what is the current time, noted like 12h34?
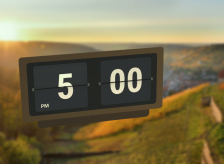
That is 5h00
